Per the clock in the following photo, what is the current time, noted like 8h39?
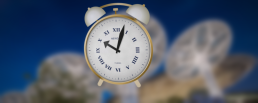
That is 10h03
